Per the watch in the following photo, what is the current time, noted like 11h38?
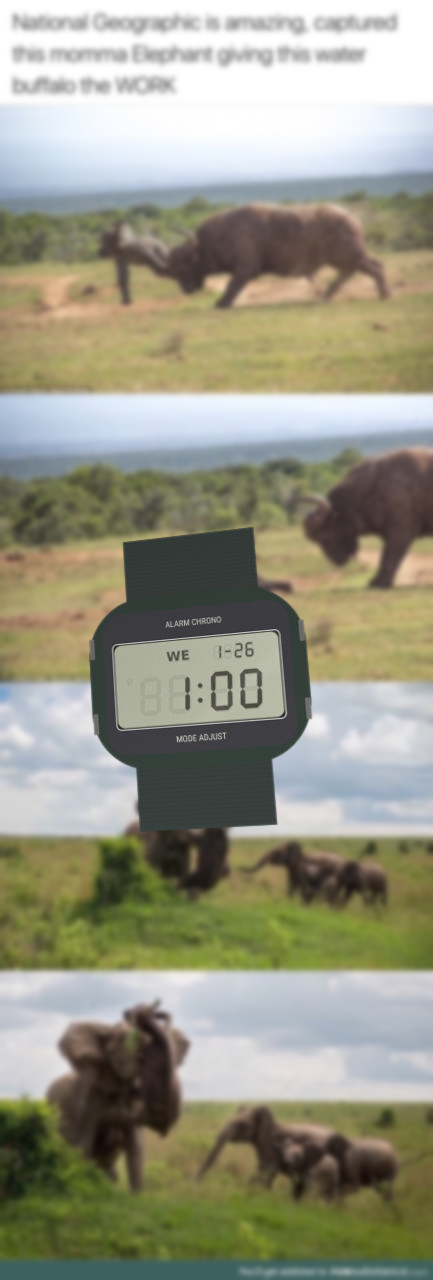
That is 1h00
